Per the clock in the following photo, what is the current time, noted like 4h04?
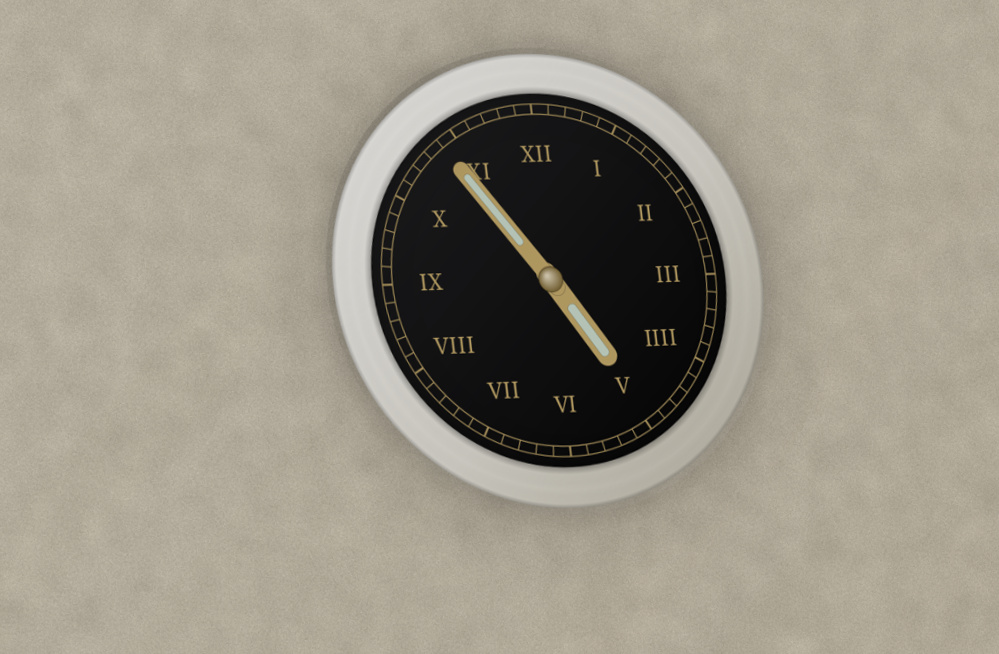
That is 4h54
